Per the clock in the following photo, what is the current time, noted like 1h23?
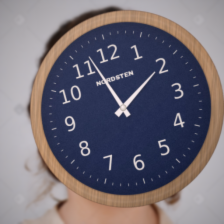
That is 1h57
